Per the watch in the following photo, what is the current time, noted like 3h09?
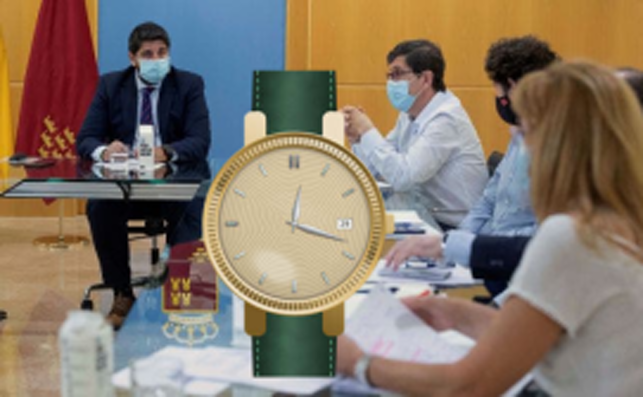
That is 12h18
